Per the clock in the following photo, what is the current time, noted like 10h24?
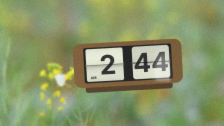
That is 2h44
